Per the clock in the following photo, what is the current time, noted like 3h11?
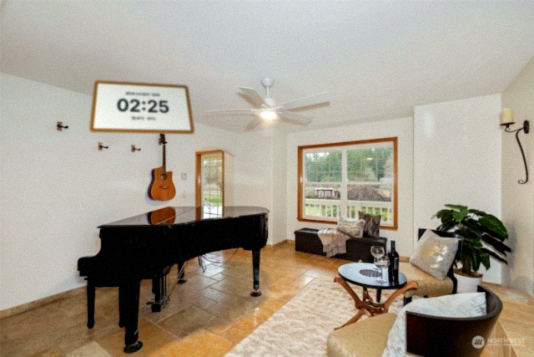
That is 2h25
